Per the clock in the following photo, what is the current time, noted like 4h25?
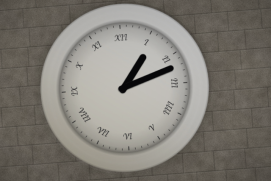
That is 1h12
